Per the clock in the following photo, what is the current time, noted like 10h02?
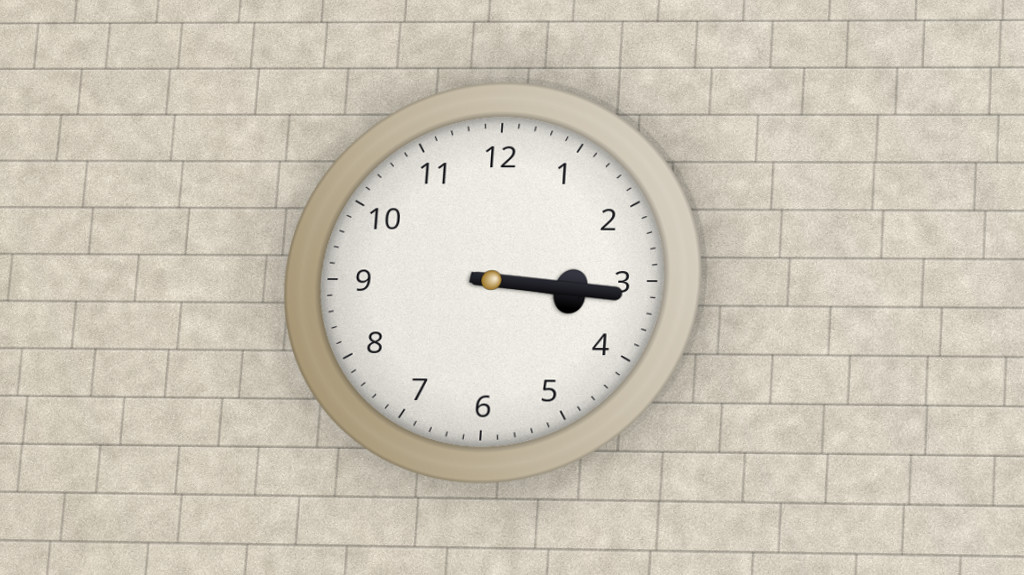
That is 3h16
